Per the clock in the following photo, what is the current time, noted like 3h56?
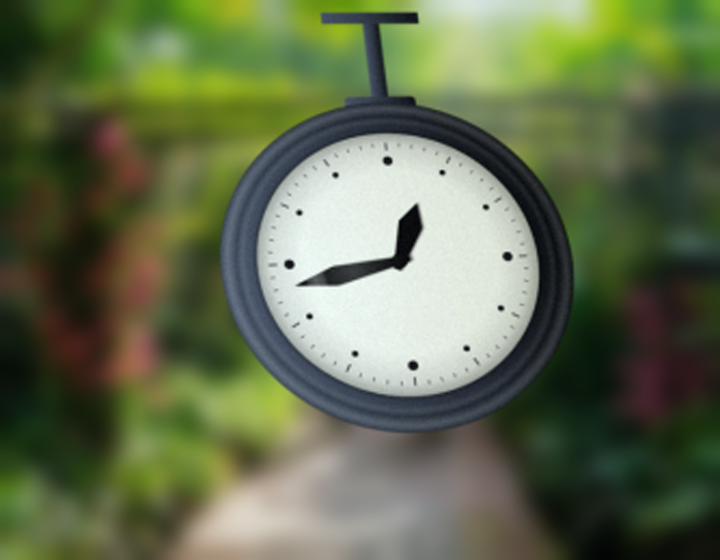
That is 12h43
